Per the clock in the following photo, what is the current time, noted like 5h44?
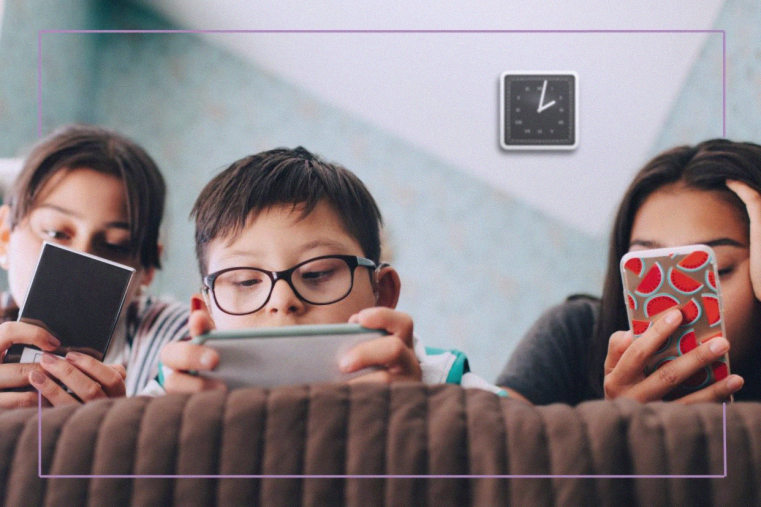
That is 2h02
